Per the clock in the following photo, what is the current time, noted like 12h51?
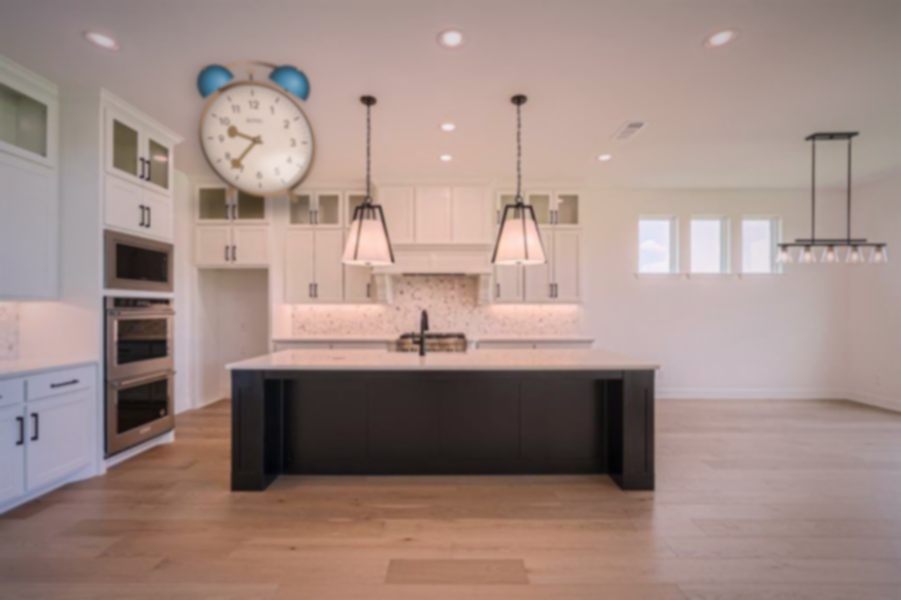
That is 9h37
